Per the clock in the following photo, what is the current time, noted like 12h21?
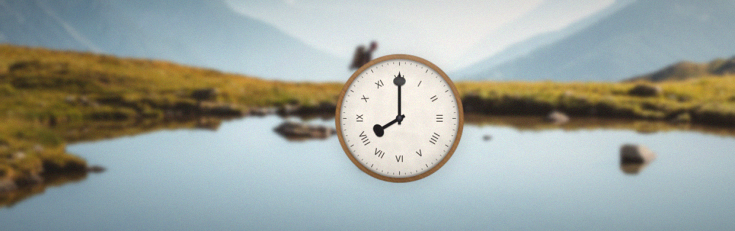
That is 8h00
